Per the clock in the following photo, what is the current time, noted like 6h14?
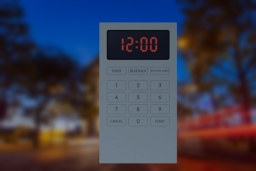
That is 12h00
